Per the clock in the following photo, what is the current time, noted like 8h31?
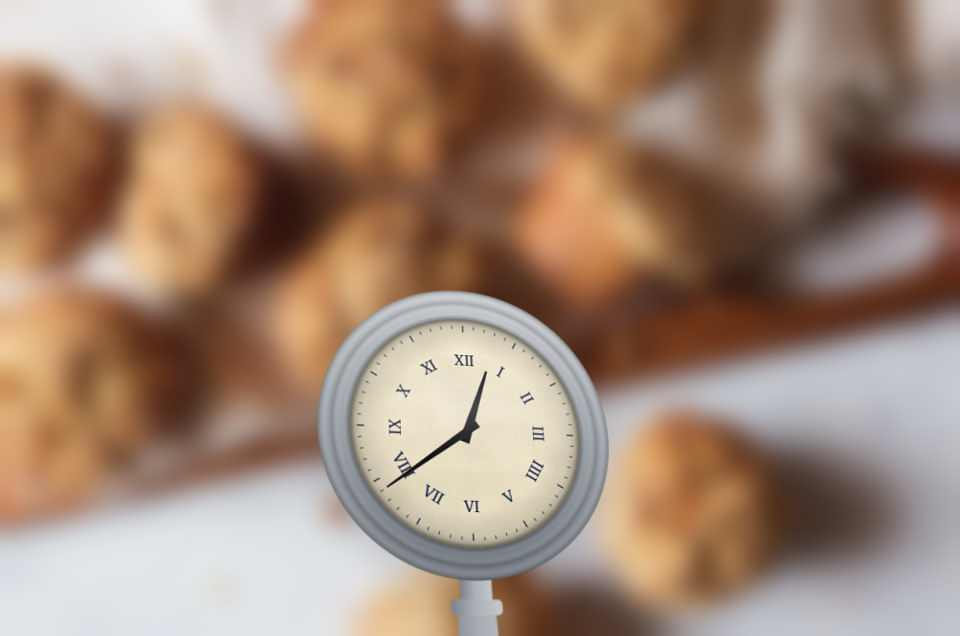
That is 12h39
